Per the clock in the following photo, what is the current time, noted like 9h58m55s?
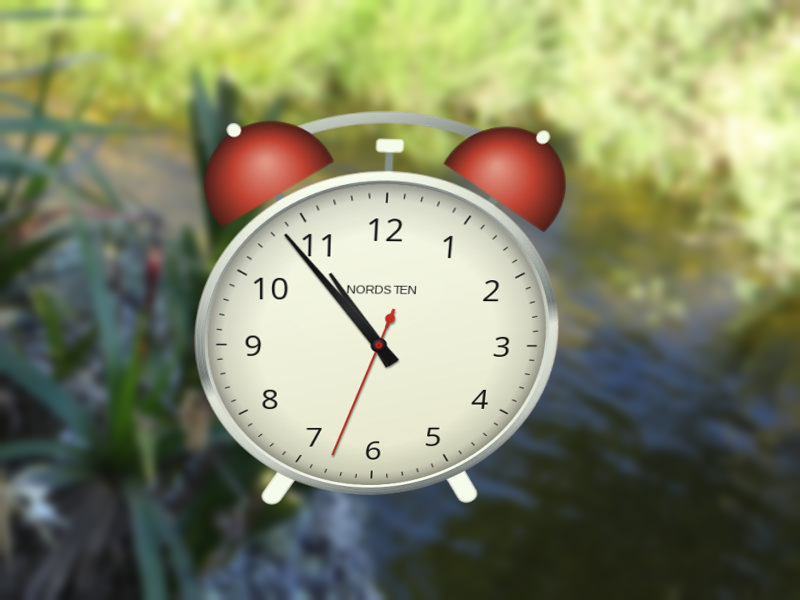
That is 10h53m33s
